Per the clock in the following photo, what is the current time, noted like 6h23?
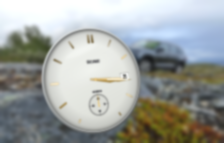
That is 3h16
